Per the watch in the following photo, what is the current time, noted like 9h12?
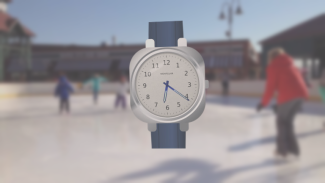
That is 6h21
